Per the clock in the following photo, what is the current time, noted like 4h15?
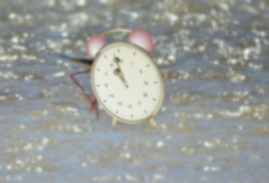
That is 10h58
